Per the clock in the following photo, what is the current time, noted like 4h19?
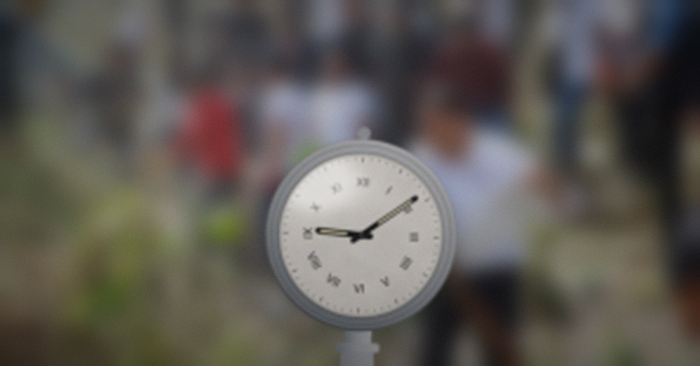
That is 9h09
